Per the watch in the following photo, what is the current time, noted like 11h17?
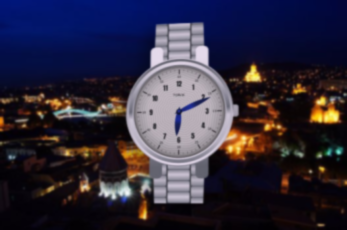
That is 6h11
